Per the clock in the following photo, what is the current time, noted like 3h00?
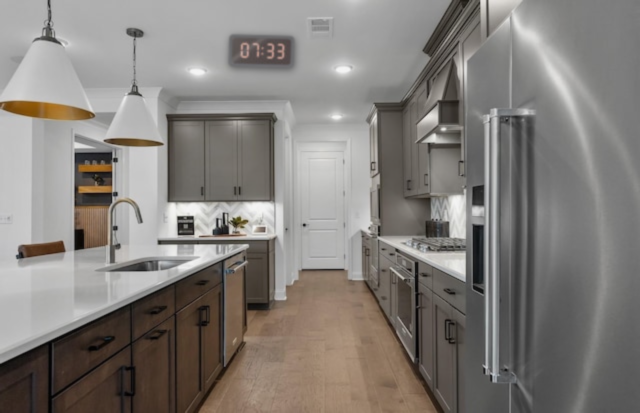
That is 7h33
